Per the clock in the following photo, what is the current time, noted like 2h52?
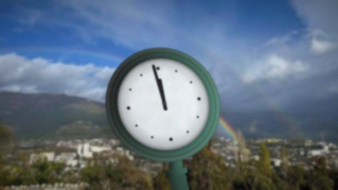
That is 11h59
